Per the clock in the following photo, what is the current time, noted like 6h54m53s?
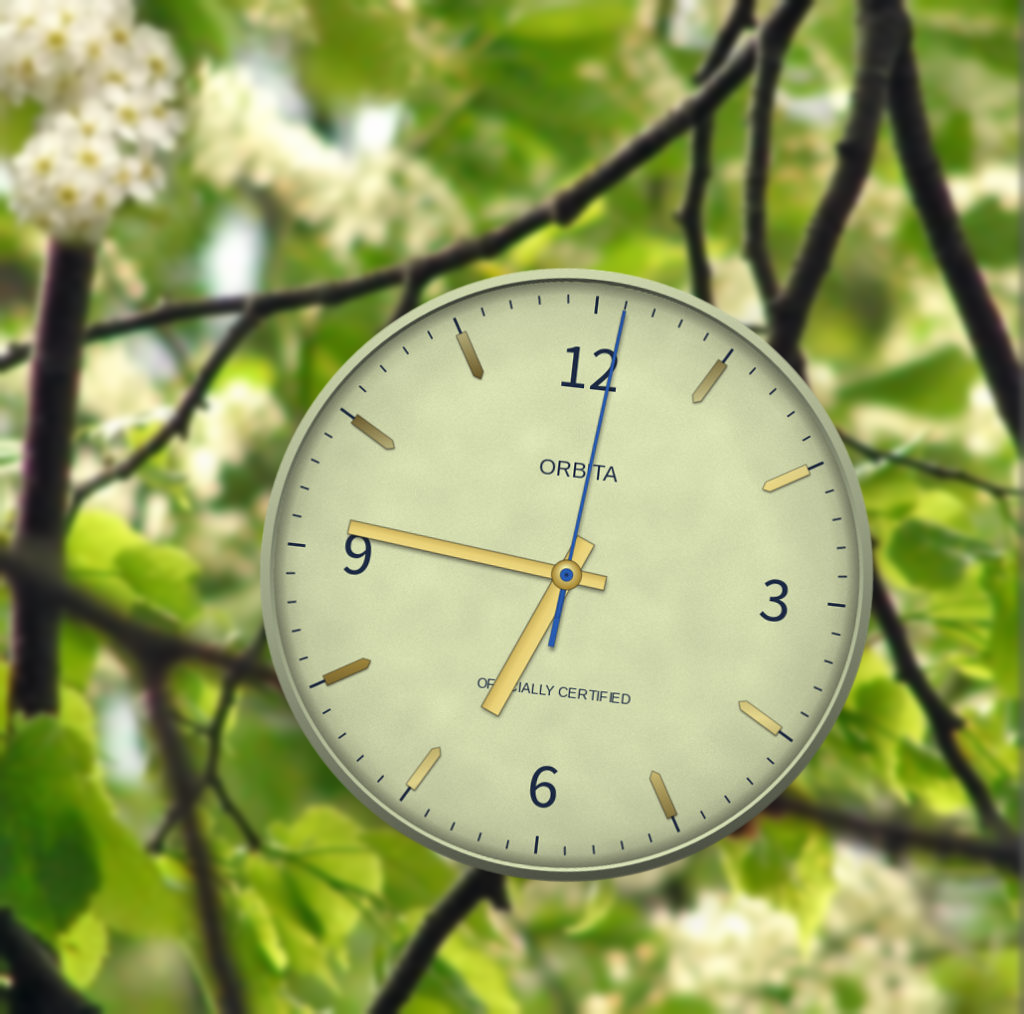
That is 6h46m01s
